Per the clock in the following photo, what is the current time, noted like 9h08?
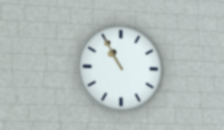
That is 10h55
